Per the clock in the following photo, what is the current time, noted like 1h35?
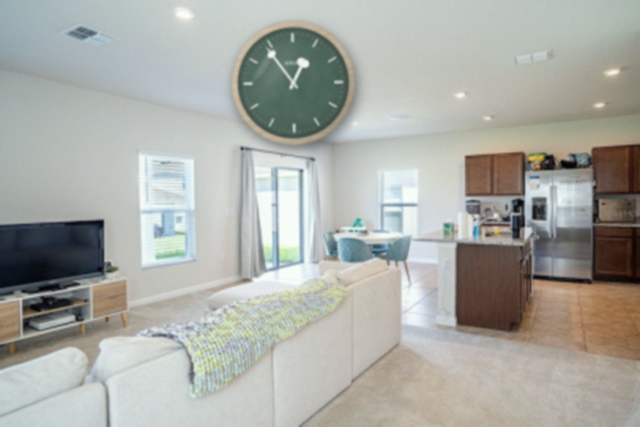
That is 12h54
